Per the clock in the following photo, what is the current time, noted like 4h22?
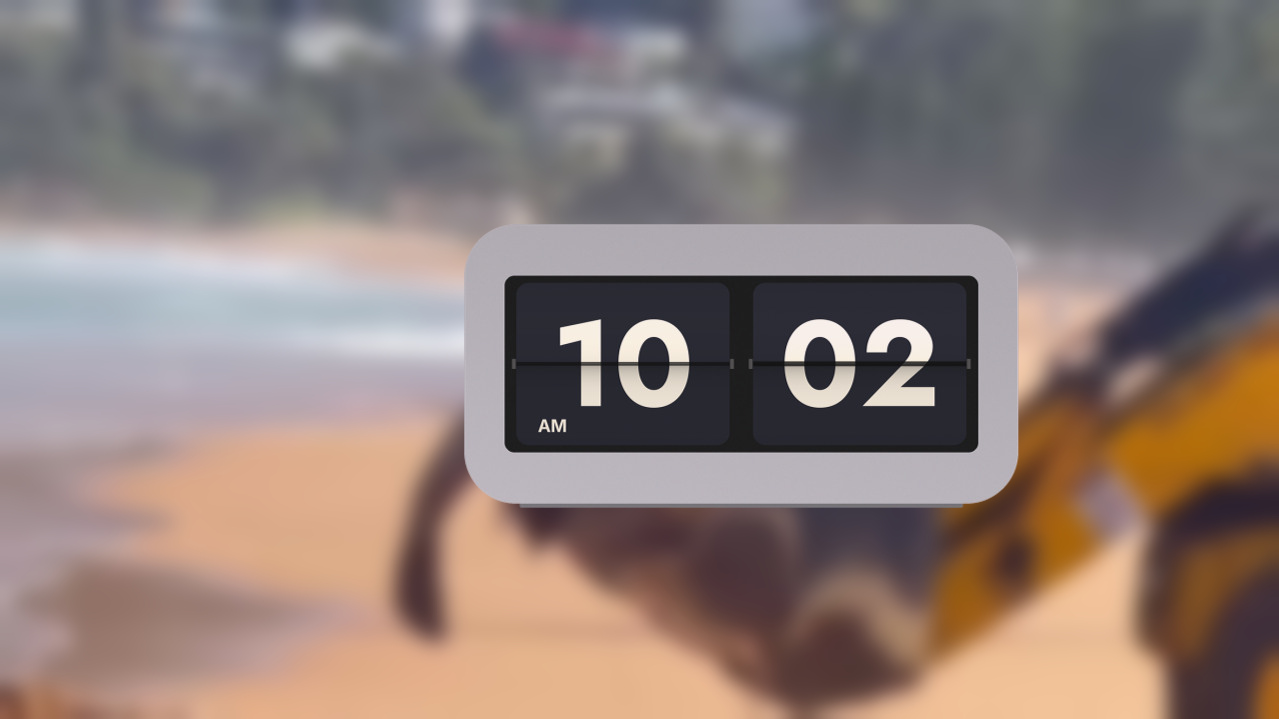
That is 10h02
